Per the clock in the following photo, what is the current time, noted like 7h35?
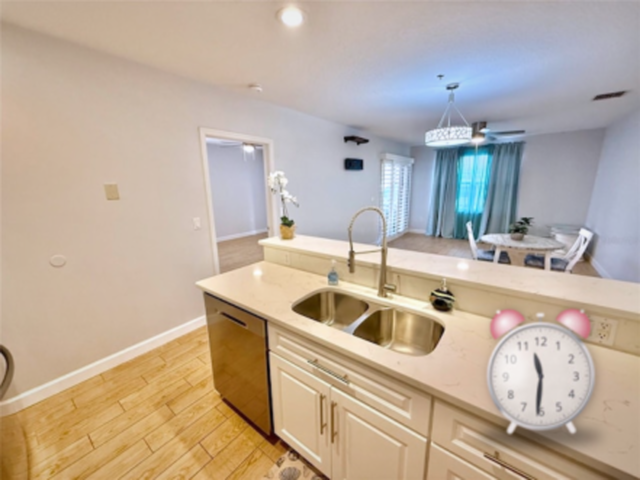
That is 11h31
